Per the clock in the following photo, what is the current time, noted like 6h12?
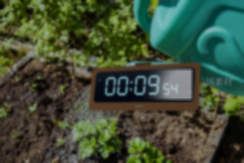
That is 0h09
